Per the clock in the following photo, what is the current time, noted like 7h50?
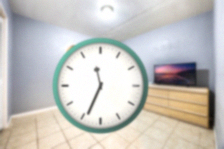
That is 11h34
